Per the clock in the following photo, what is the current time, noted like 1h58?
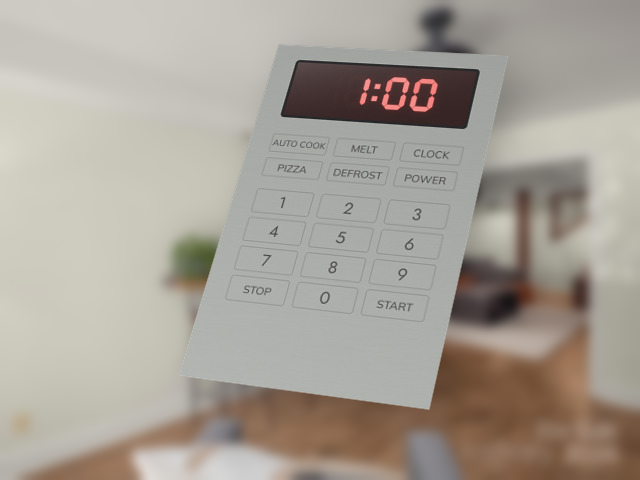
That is 1h00
